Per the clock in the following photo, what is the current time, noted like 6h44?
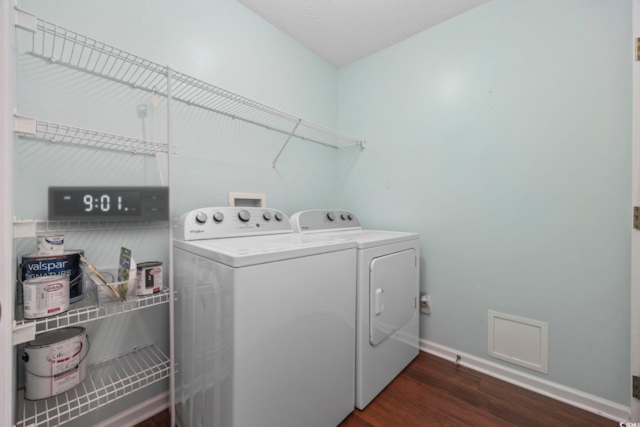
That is 9h01
